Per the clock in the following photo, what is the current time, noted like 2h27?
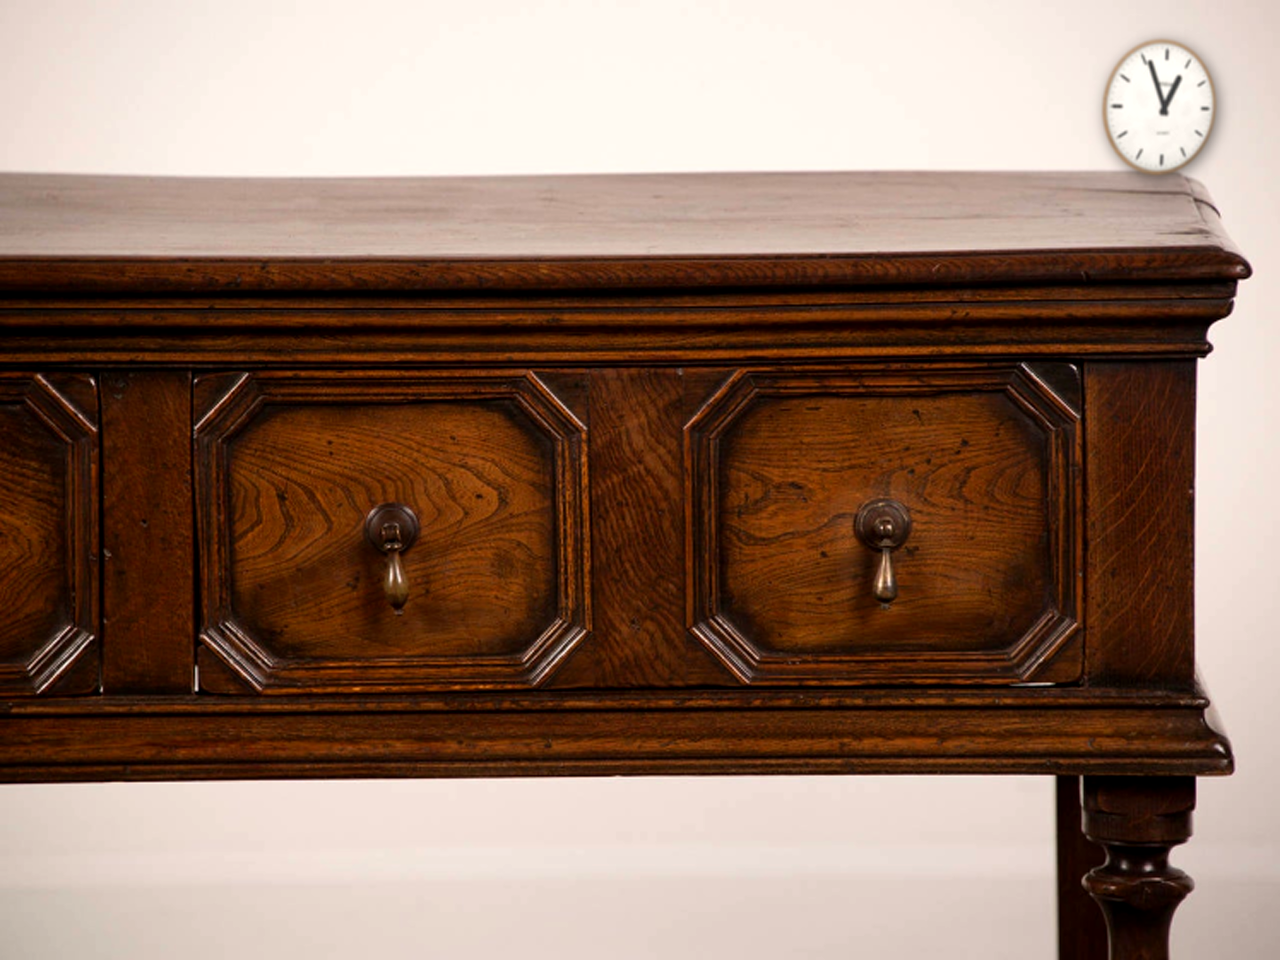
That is 12h56
